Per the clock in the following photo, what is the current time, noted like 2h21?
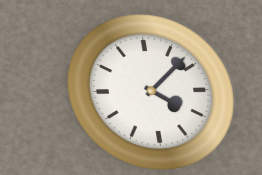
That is 4h08
